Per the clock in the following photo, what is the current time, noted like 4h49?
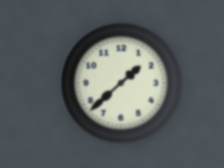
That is 1h38
